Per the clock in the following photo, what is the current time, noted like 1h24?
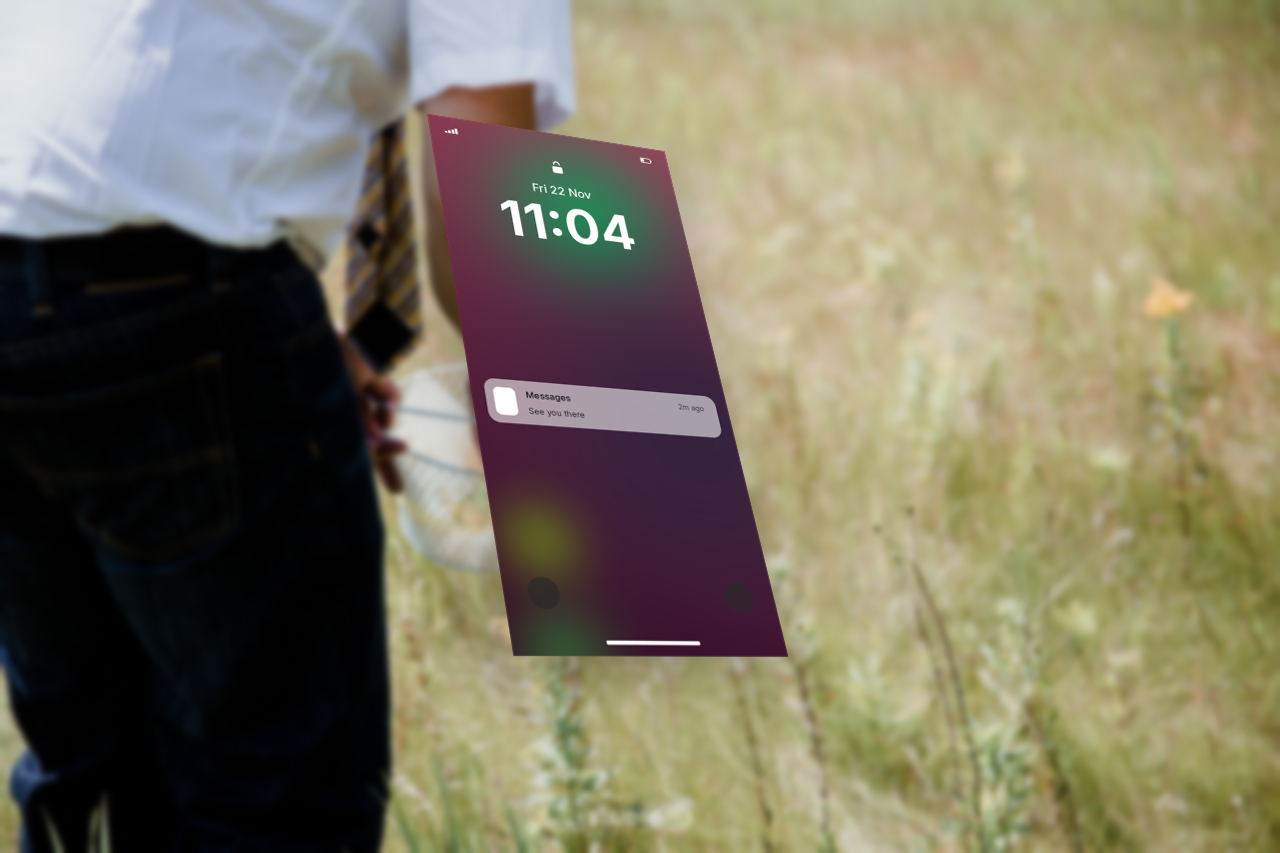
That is 11h04
